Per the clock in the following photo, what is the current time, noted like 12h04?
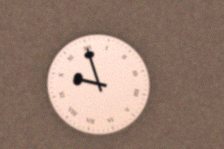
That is 10h00
